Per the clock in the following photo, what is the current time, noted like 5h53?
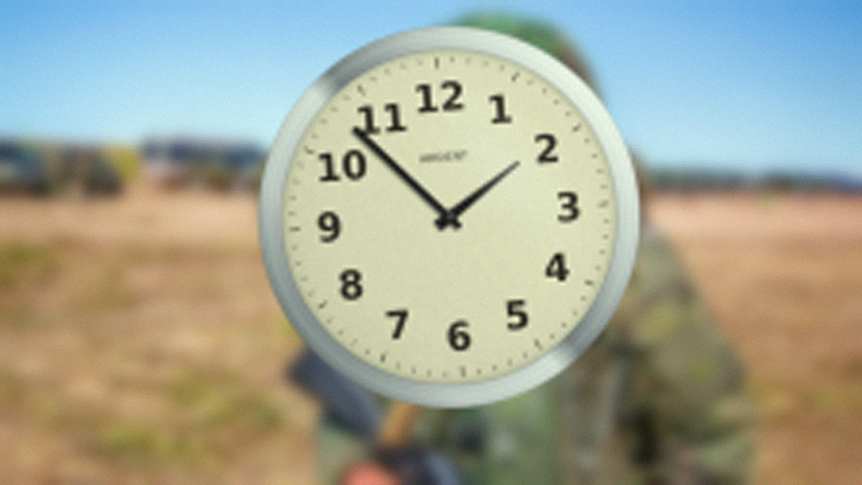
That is 1h53
